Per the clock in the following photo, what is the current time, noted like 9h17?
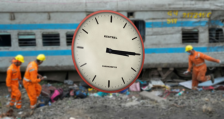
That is 3h15
